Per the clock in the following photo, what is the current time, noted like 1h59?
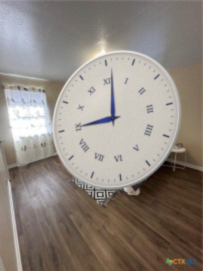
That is 9h01
